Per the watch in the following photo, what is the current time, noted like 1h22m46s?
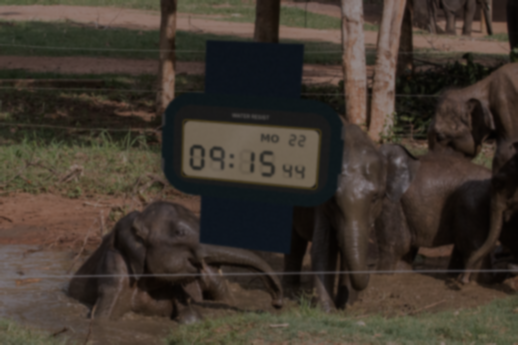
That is 9h15m44s
